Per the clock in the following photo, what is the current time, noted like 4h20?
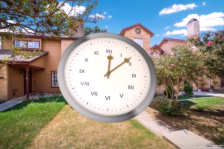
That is 12h08
